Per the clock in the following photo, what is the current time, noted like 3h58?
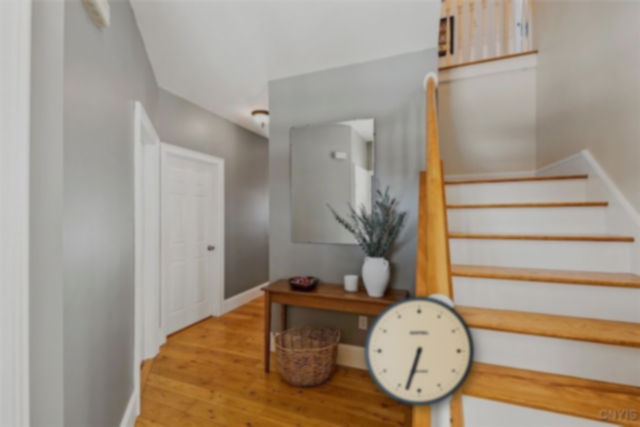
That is 6h33
